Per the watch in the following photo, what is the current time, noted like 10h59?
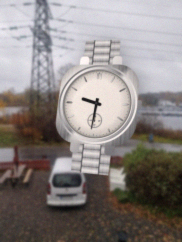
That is 9h31
